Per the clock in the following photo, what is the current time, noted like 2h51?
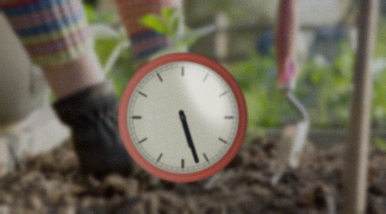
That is 5h27
